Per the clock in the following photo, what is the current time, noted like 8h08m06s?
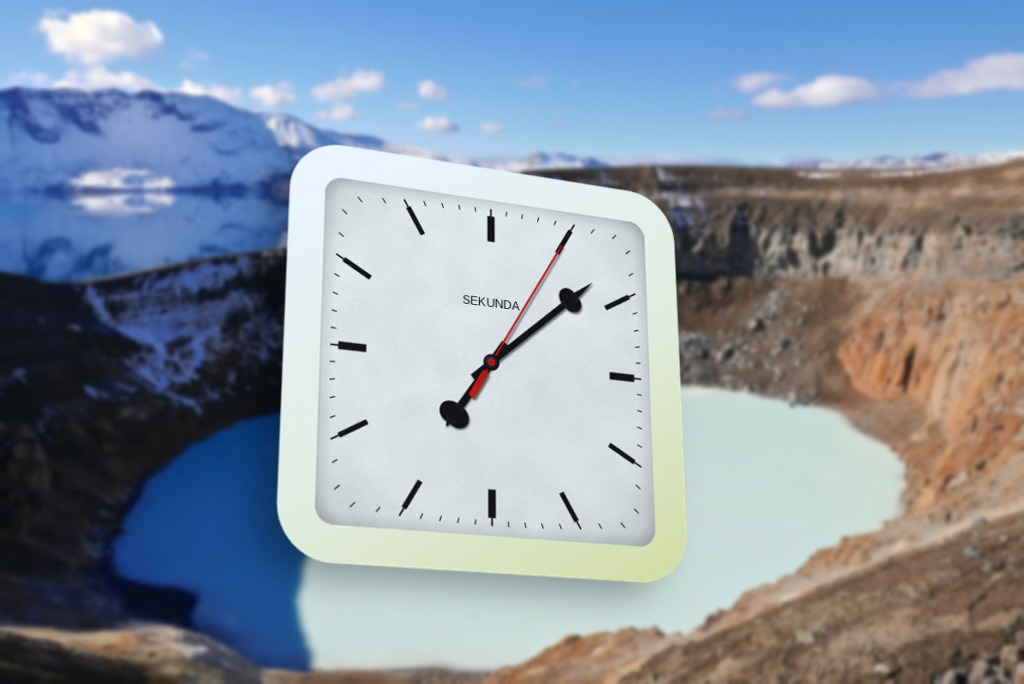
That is 7h08m05s
